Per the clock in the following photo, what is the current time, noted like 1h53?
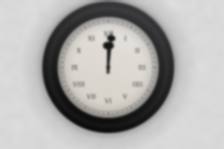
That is 12h01
